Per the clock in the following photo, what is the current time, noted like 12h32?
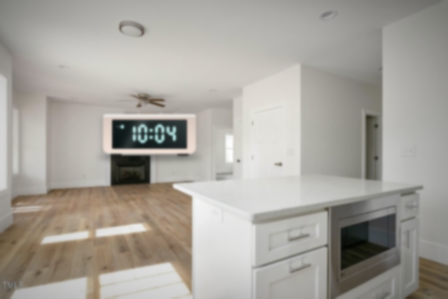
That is 10h04
